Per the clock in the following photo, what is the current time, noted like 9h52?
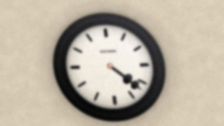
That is 4h22
